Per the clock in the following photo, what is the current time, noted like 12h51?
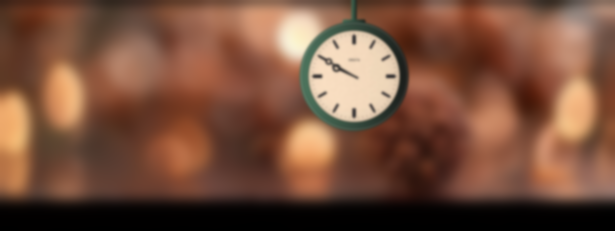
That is 9h50
